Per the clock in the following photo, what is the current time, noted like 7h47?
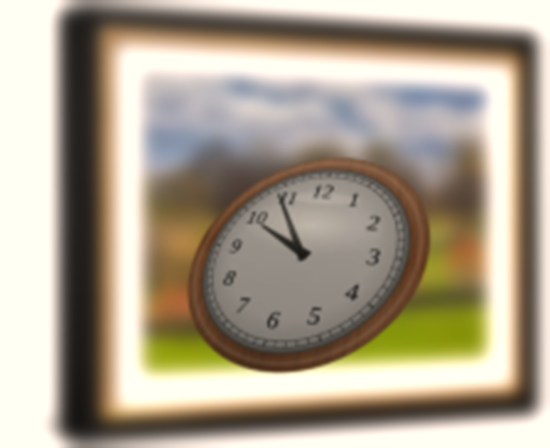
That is 9h54
